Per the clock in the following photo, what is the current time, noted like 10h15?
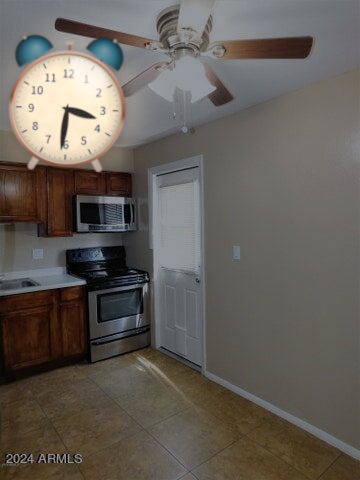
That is 3h31
